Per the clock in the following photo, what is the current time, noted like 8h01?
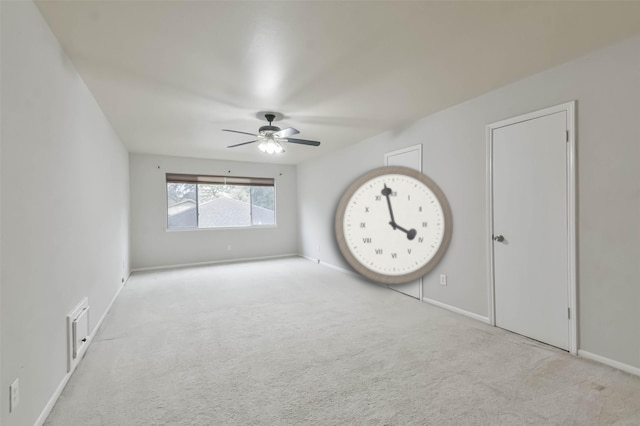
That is 3h58
